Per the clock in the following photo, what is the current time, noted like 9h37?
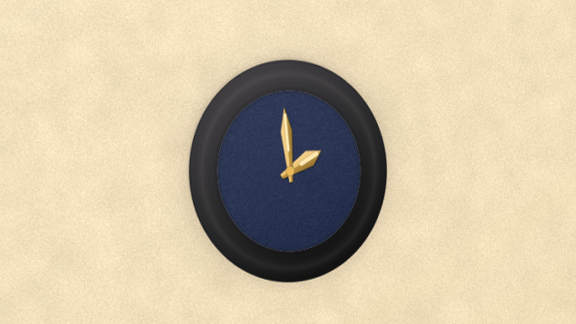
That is 1h59
